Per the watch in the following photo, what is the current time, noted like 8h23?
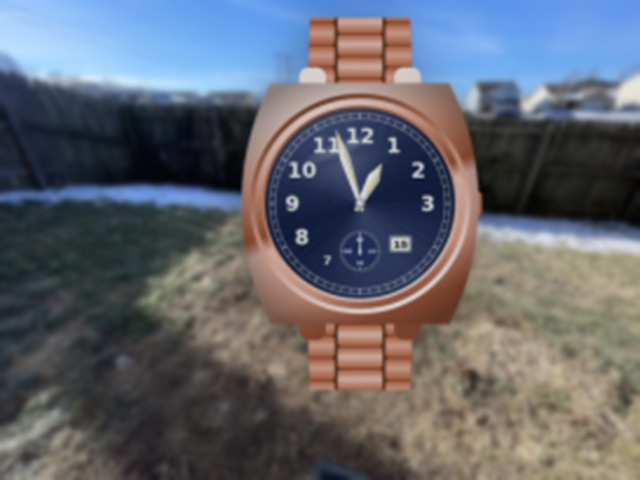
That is 12h57
